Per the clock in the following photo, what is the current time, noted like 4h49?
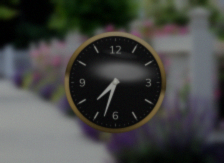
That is 7h33
